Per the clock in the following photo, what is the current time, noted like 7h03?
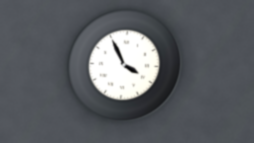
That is 3h55
